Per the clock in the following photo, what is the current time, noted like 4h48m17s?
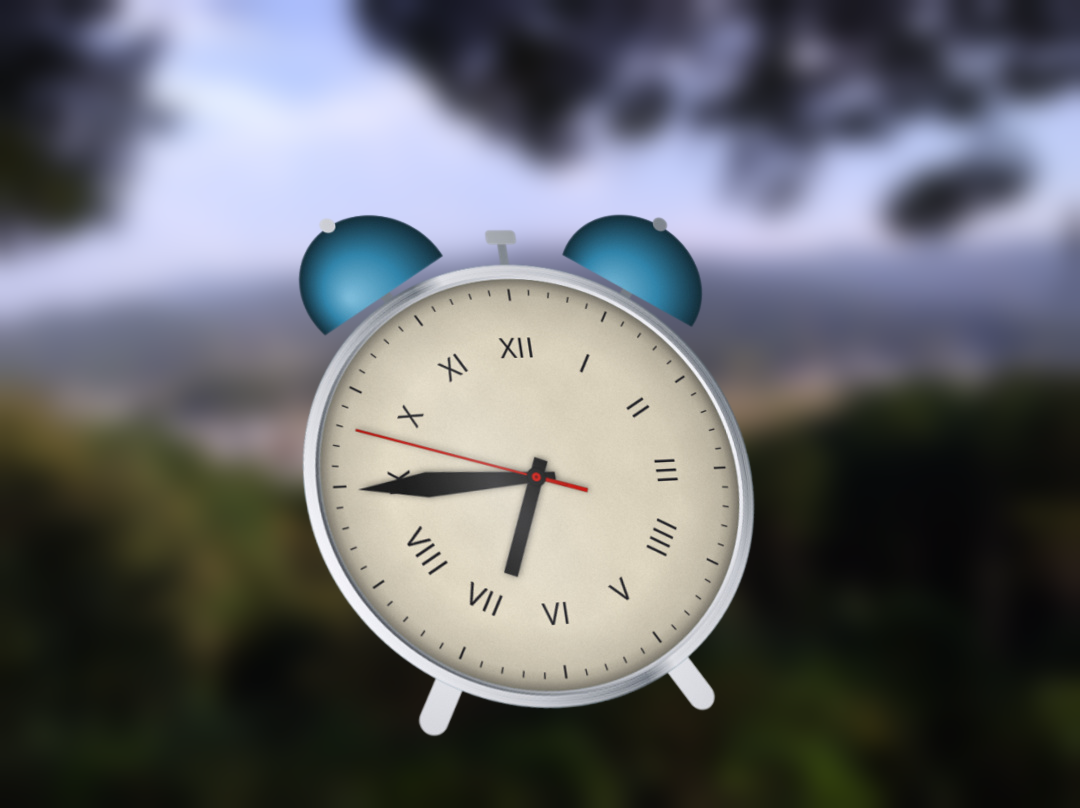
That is 6h44m48s
